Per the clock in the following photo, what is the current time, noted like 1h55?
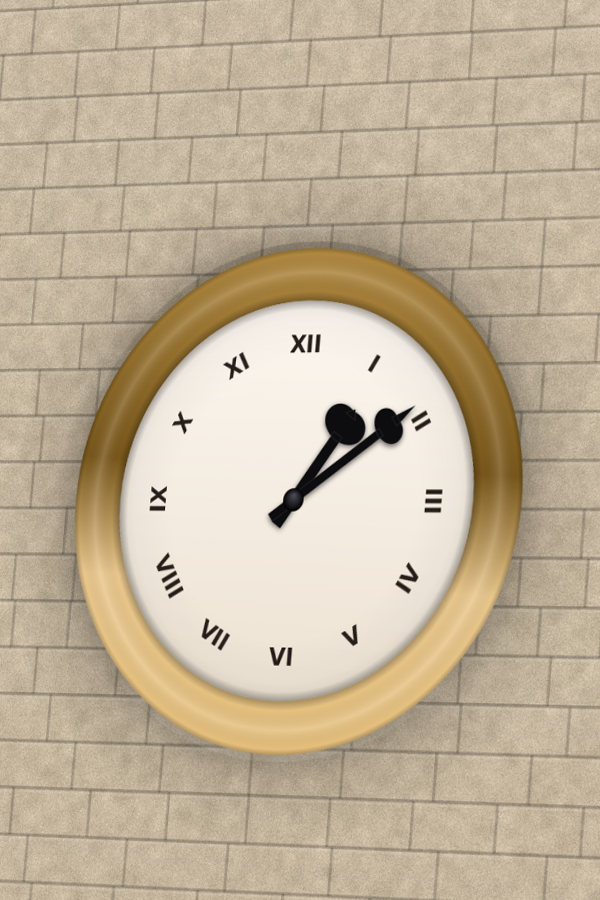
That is 1h09
